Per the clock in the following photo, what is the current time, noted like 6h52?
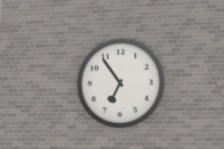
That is 6h54
